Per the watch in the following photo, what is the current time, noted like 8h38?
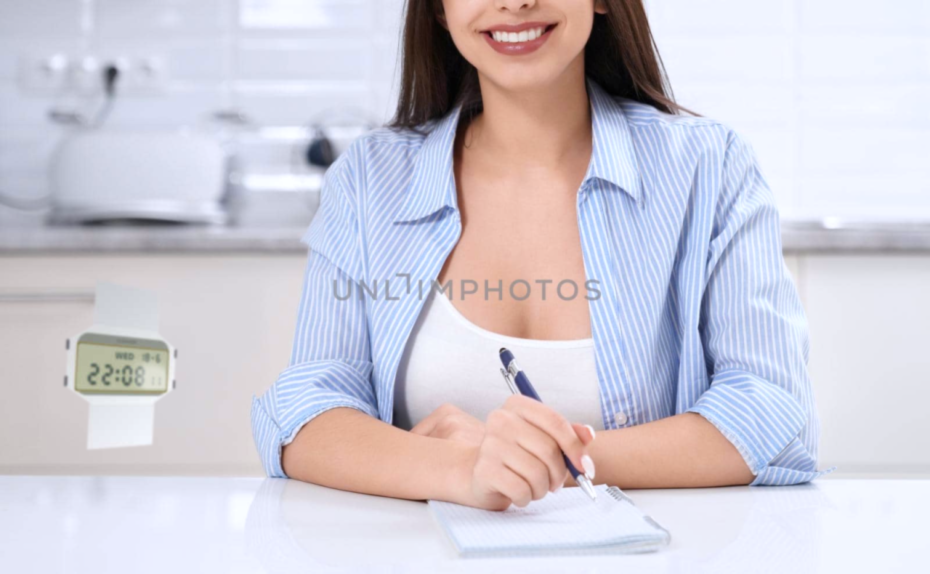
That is 22h08
